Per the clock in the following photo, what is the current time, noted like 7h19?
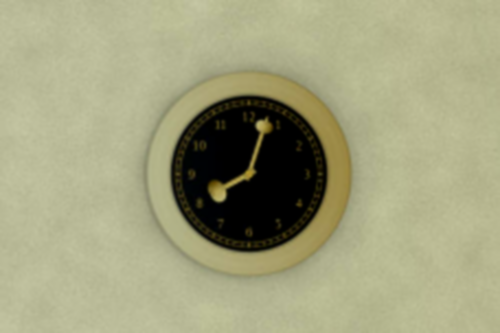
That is 8h03
